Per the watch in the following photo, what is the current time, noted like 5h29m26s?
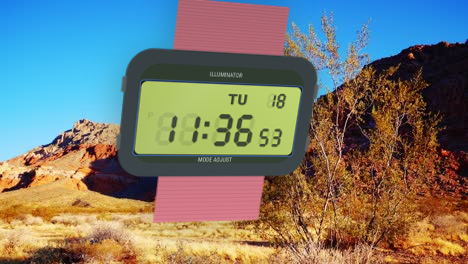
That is 11h36m53s
